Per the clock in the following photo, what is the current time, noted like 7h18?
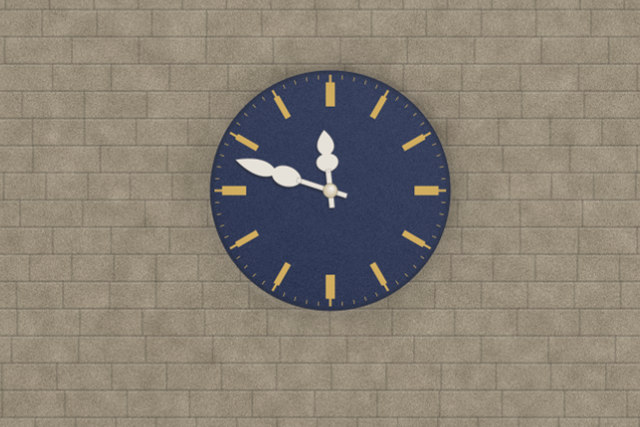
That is 11h48
